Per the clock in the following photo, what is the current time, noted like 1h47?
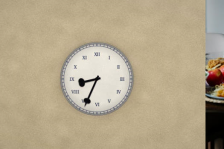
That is 8h34
